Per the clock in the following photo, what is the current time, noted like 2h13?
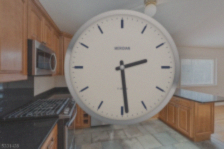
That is 2h29
